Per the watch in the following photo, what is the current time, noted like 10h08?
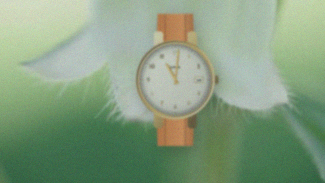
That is 11h01
